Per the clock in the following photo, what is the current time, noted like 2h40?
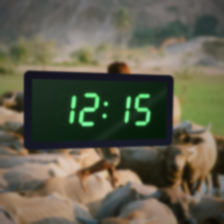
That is 12h15
